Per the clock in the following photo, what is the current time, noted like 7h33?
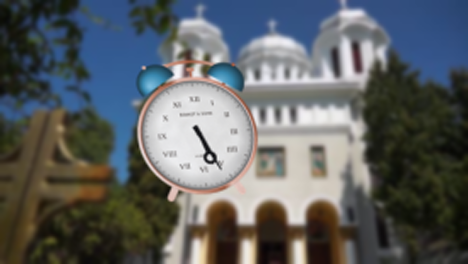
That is 5h26
